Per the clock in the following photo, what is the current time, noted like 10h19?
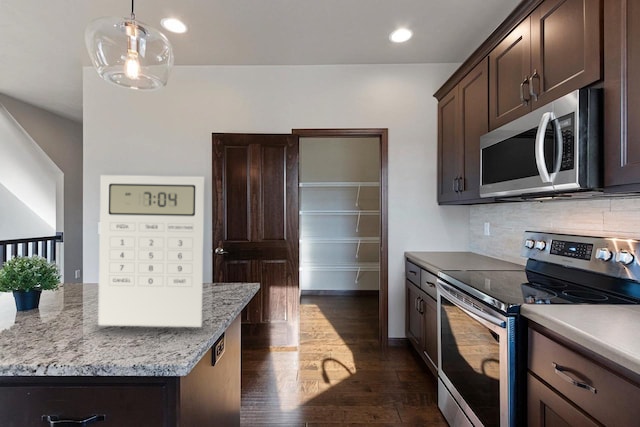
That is 7h04
